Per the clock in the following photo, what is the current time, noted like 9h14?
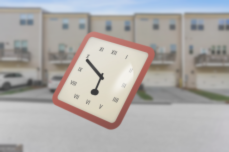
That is 5h49
